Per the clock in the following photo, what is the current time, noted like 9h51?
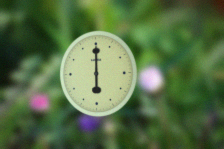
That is 6h00
